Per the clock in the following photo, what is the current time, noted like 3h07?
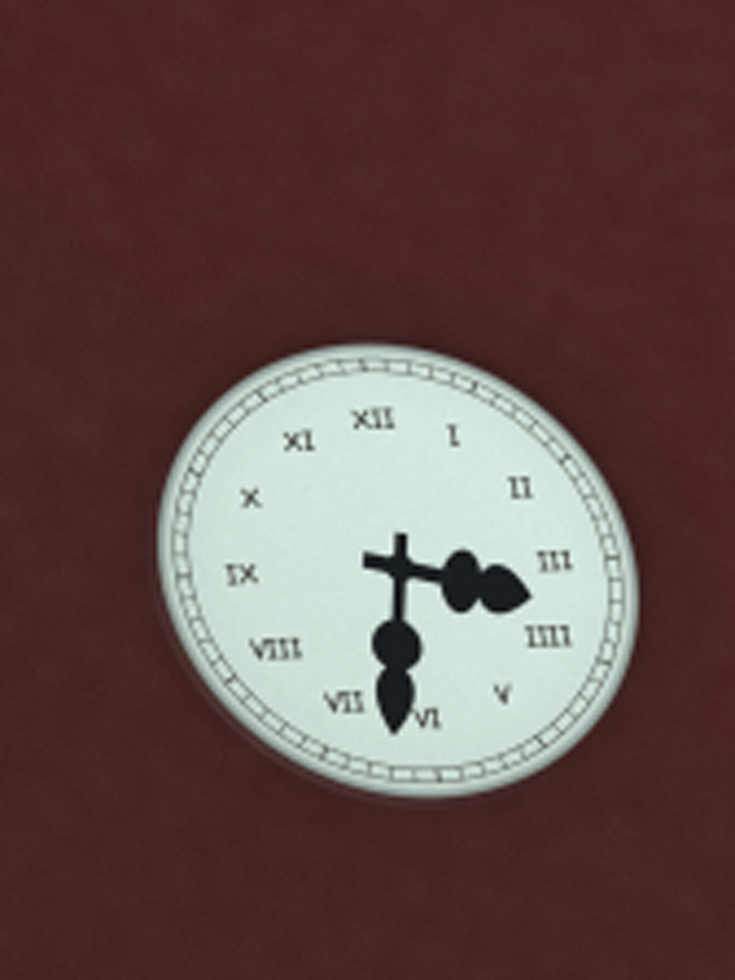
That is 3h32
